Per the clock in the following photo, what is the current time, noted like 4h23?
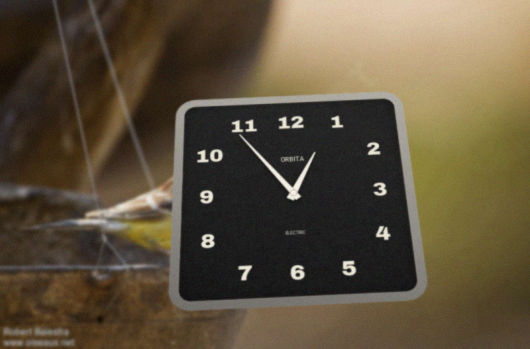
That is 12h54
